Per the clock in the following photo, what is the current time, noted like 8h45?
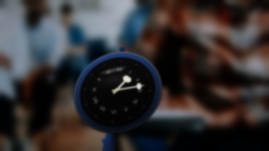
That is 1h13
